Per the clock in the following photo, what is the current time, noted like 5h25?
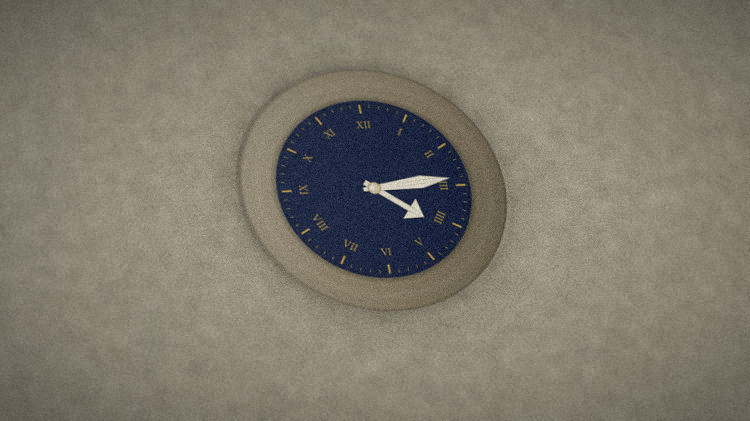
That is 4h14
